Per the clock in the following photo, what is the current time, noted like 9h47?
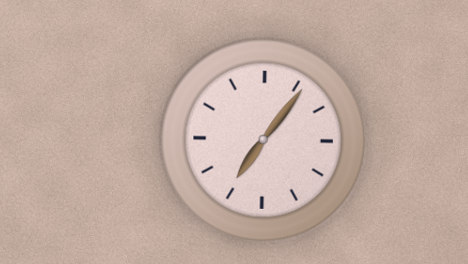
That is 7h06
